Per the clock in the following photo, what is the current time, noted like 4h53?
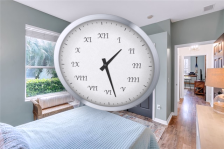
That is 1h28
